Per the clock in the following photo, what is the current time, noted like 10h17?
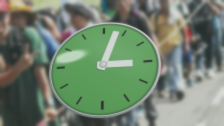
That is 3h03
